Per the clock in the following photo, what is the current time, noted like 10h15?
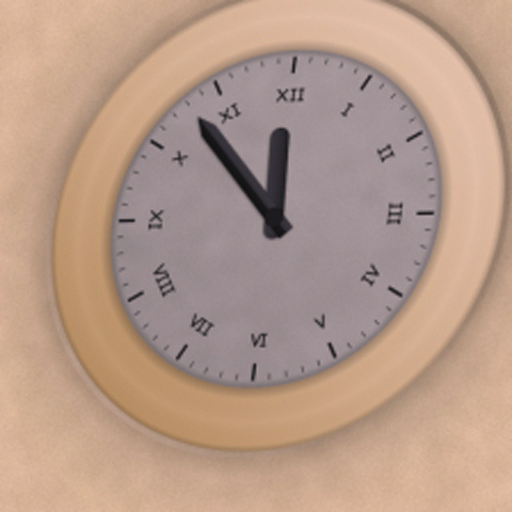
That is 11h53
